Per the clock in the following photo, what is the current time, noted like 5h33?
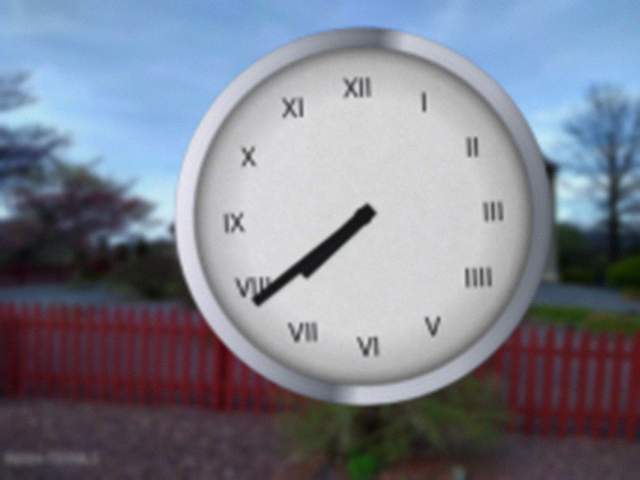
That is 7h39
